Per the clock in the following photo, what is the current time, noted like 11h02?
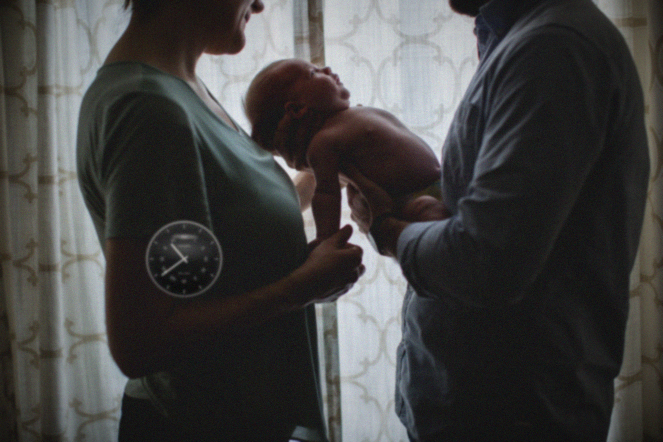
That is 10h39
